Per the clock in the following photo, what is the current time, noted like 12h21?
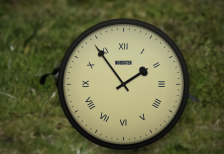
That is 1h54
